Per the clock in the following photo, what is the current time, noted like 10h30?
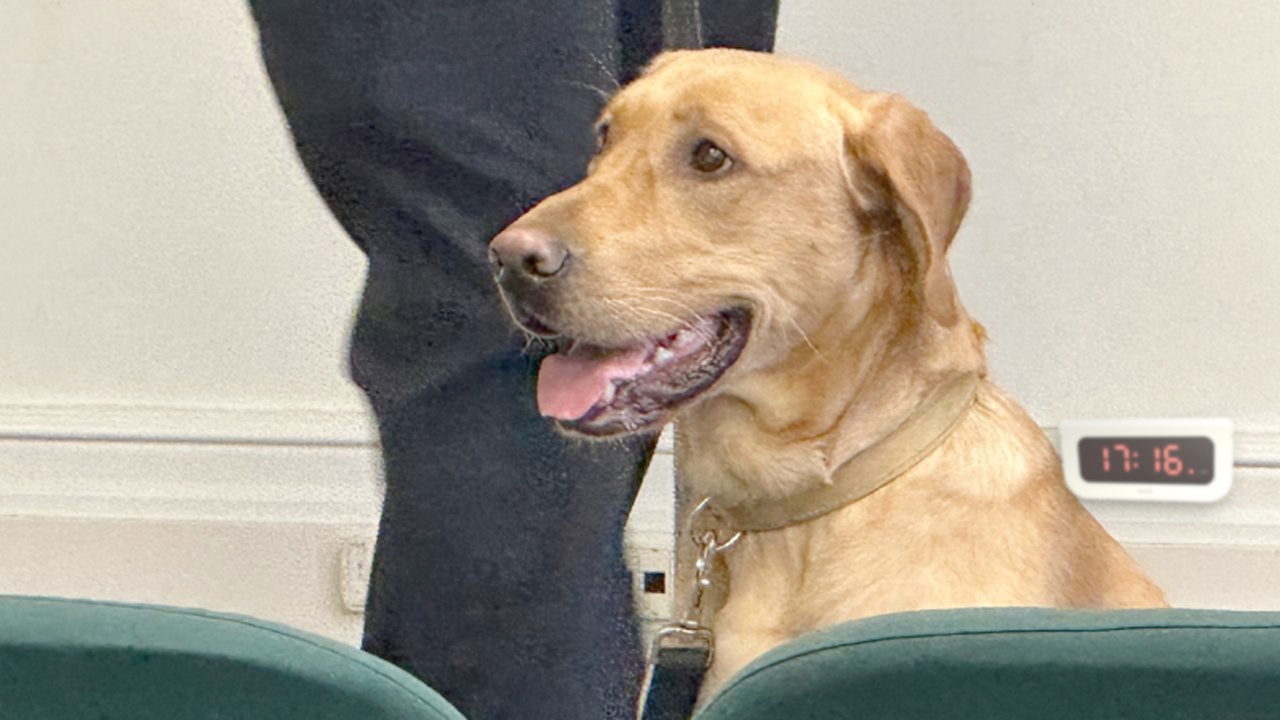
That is 17h16
